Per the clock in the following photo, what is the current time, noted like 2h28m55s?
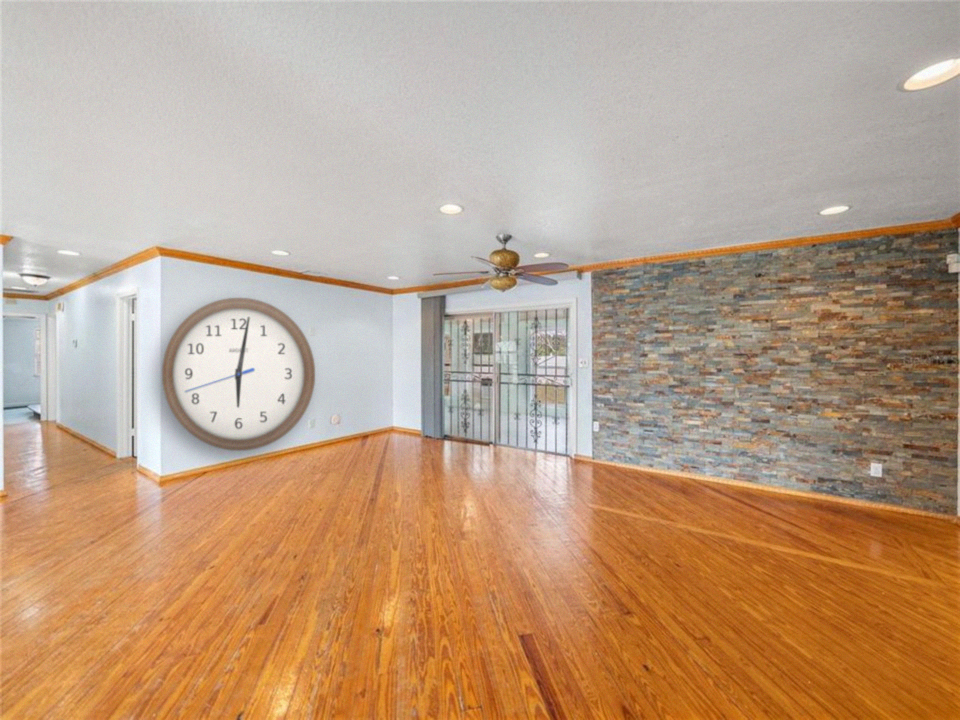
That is 6h01m42s
